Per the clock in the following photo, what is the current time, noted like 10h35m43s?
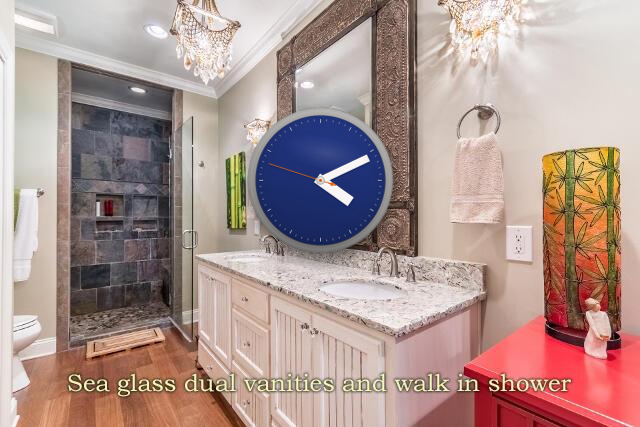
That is 4h10m48s
